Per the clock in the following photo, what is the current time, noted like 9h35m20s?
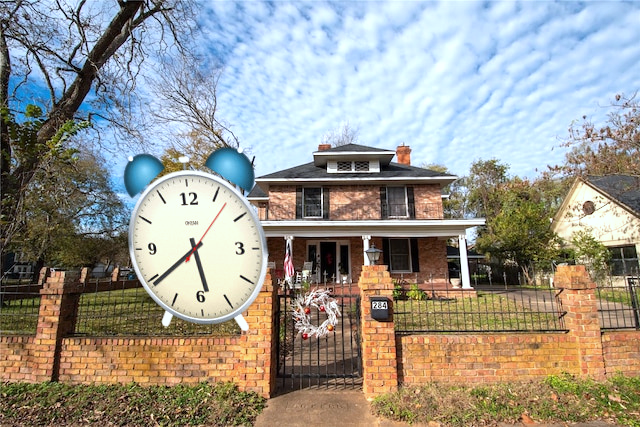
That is 5h39m07s
